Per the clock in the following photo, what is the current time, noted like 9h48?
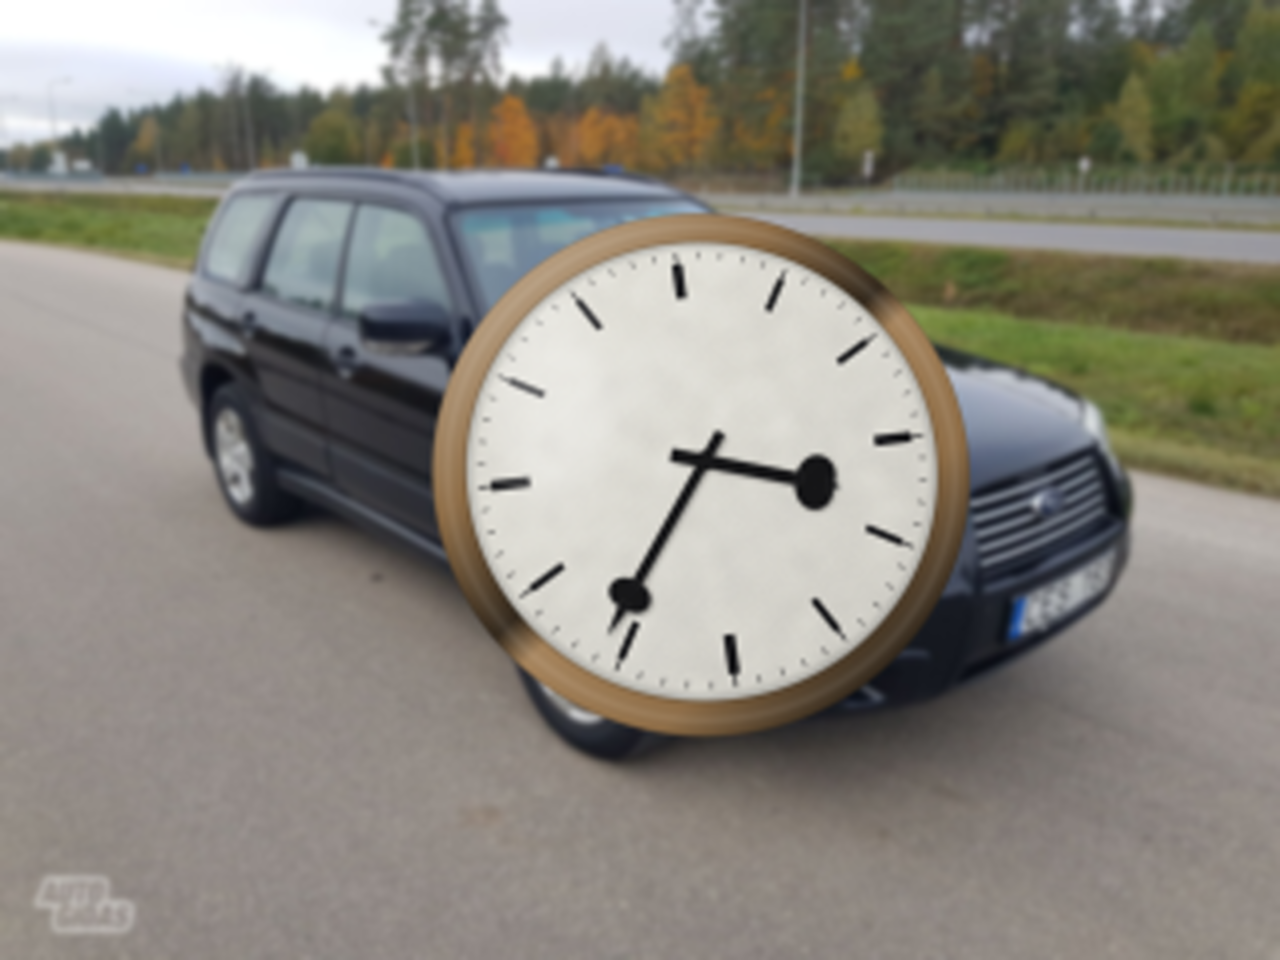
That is 3h36
